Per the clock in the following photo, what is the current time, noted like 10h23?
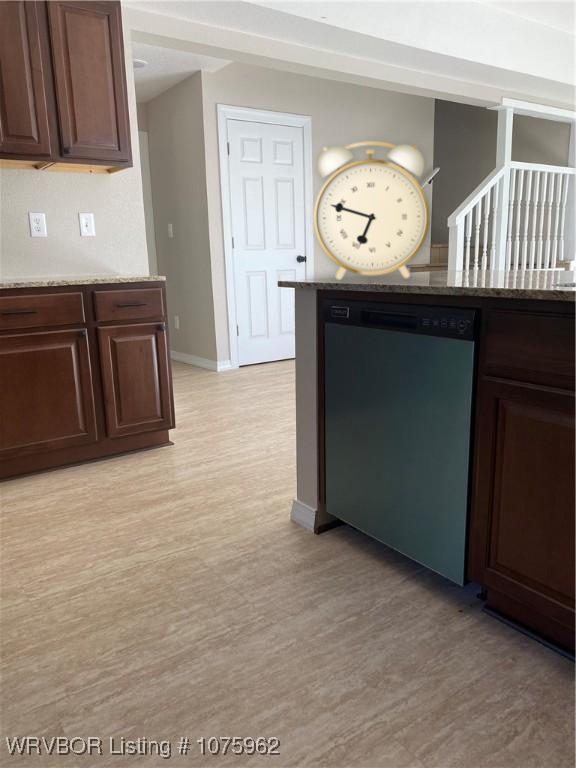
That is 6h48
